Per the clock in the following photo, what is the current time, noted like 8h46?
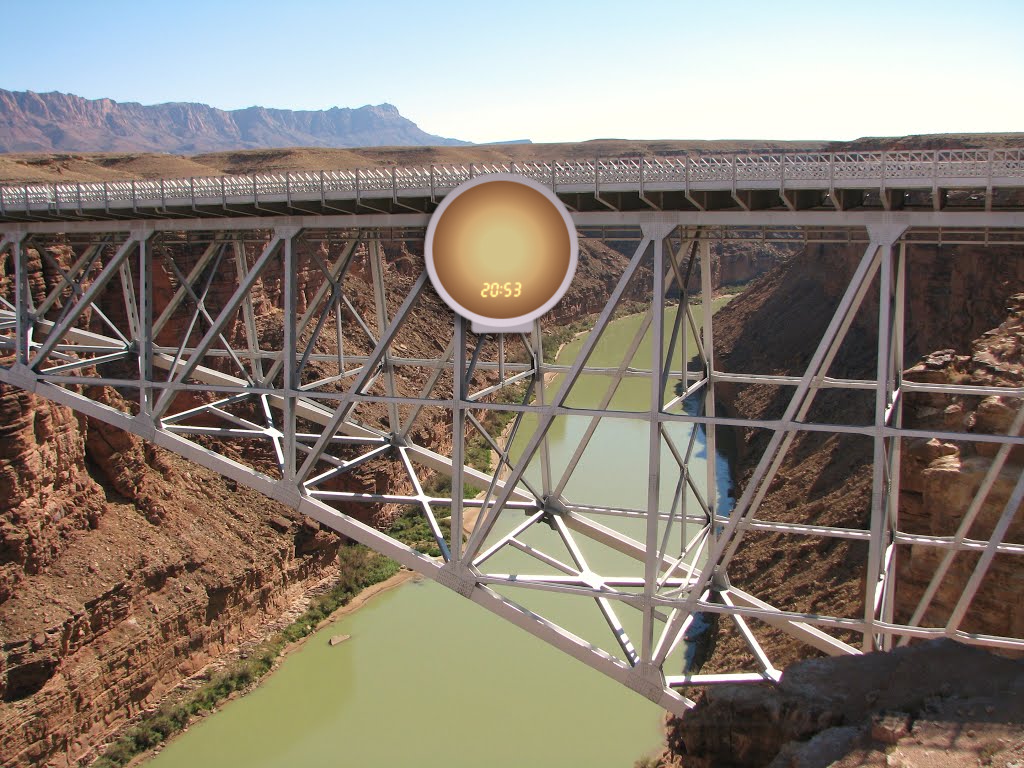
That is 20h53
